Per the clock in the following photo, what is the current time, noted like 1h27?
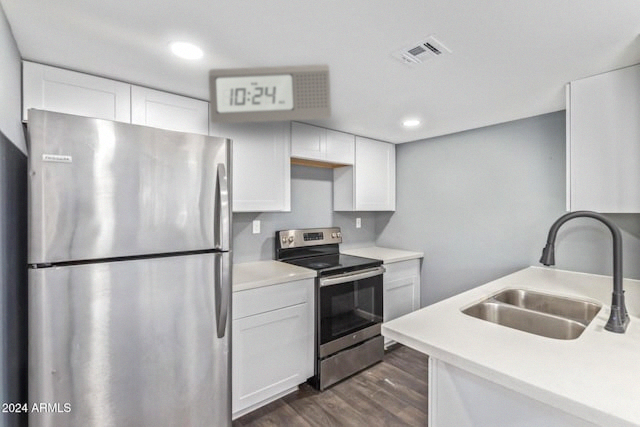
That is 10h24
